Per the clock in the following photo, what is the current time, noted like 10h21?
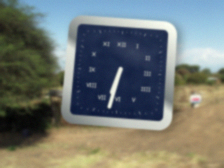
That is 6h32
